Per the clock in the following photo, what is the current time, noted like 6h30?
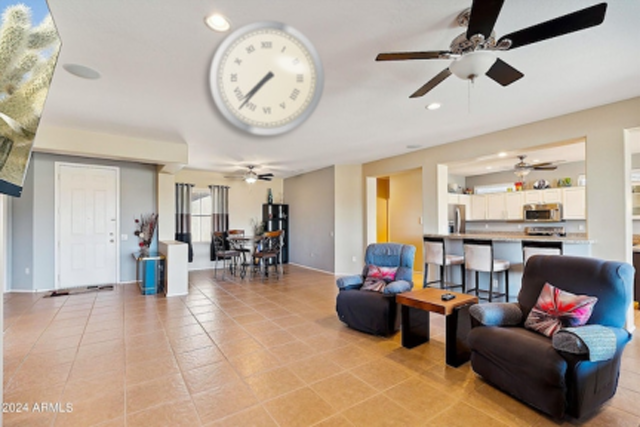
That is 7h37
